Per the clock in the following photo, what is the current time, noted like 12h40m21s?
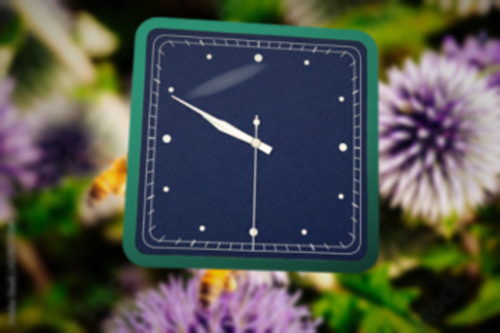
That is 9h49m30s
